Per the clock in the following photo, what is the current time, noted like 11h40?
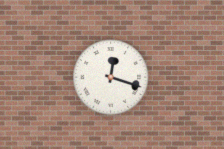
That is 12h18
